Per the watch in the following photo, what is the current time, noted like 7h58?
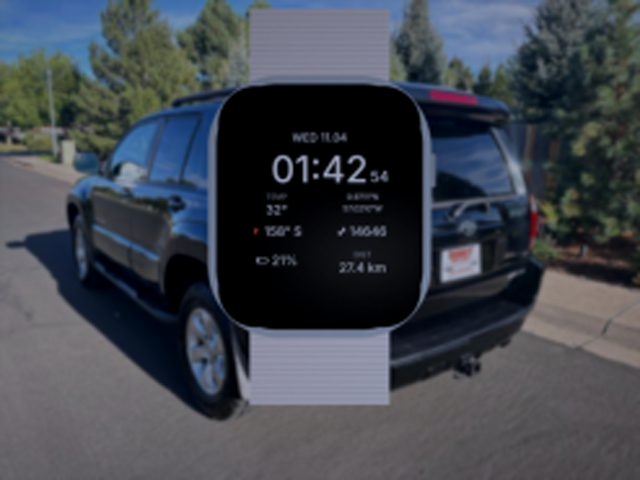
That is 1h42
